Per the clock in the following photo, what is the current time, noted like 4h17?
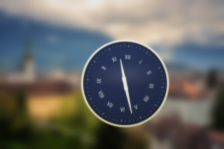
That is 11h27
